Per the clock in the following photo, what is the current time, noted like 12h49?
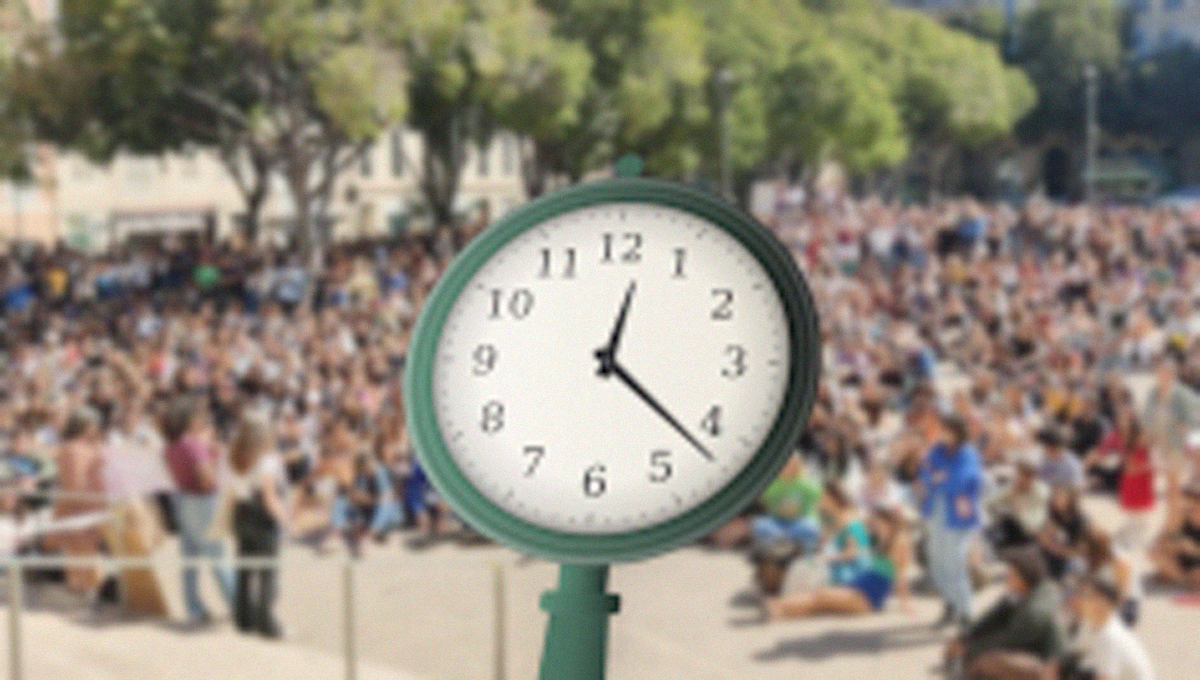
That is 12h22
